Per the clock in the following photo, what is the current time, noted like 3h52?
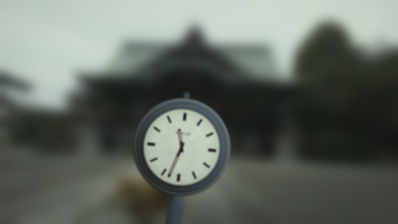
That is 11h33
